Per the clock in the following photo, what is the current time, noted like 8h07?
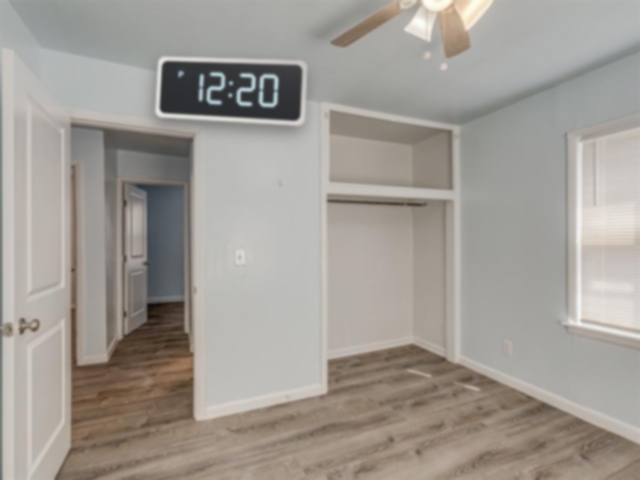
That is 12h20
